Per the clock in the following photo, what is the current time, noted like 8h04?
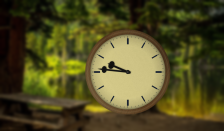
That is 9h46
